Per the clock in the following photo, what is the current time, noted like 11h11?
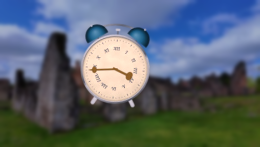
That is 3h44
